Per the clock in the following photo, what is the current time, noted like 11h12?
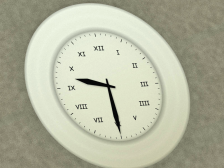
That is 9h30
